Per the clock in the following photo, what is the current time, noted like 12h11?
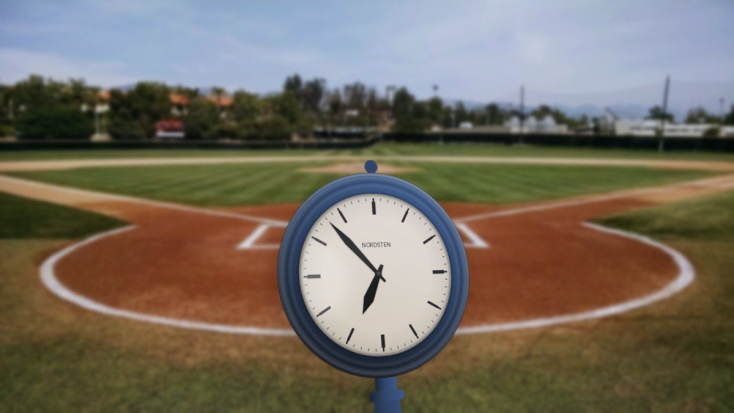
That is 6h53
